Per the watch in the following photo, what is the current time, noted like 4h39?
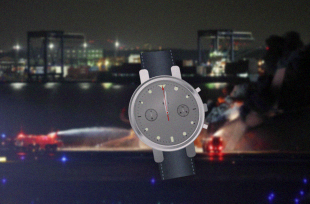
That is 12h01
